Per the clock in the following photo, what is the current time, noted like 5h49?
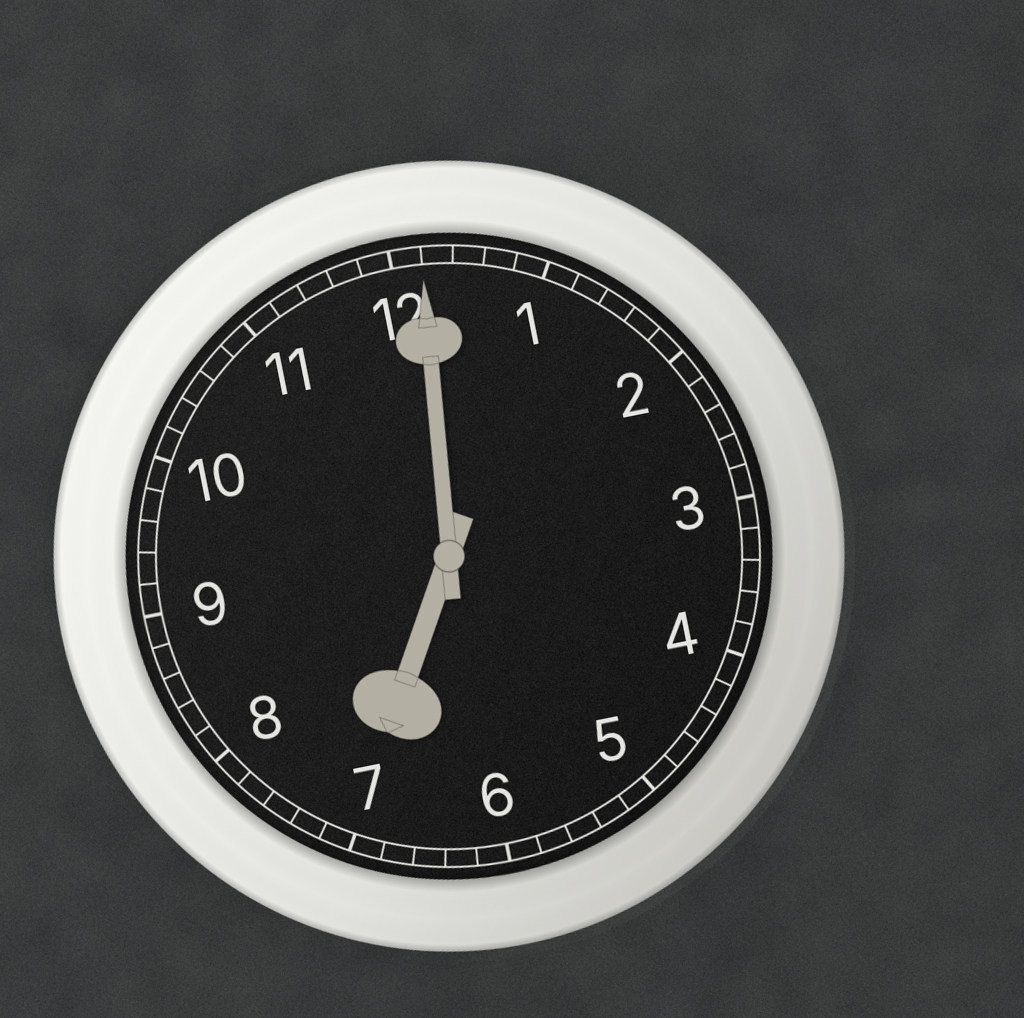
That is 7h01
